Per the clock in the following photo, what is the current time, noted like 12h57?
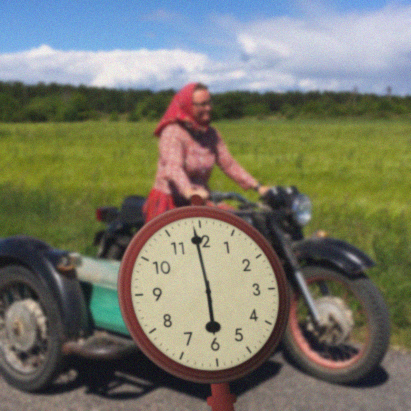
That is 5h59
